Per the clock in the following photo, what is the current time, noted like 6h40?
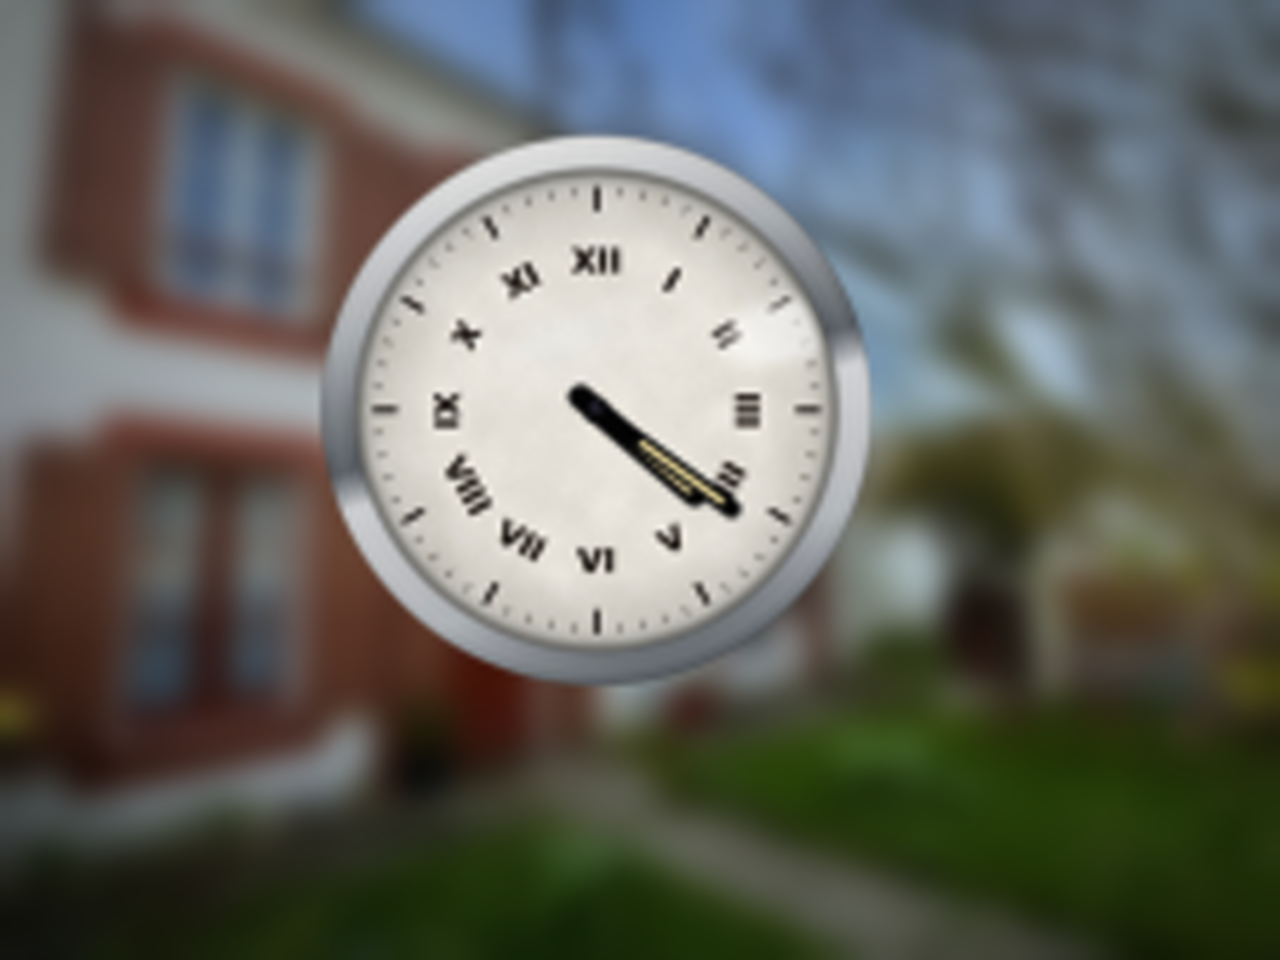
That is 4h21
